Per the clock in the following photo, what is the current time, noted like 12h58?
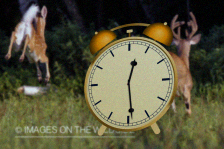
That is 12h29
